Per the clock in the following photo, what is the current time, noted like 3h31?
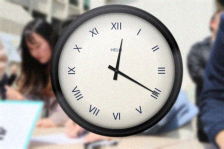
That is 12h20
